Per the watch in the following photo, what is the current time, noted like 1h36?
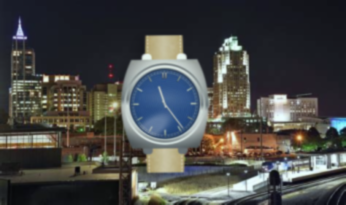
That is 11h24
